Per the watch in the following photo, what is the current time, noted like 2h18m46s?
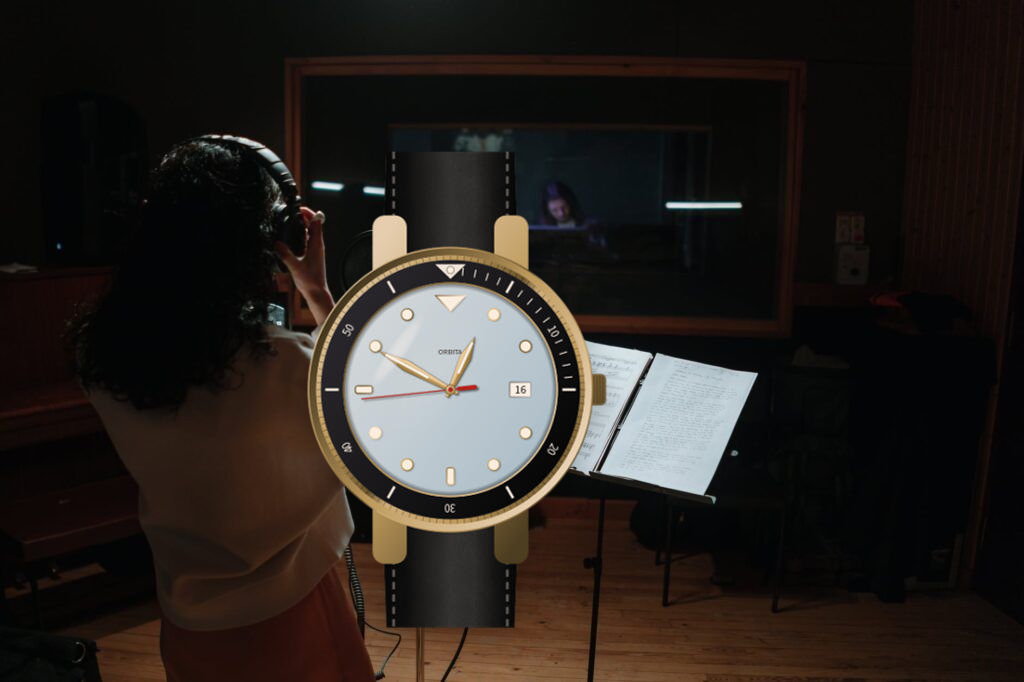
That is 12h49m44s
